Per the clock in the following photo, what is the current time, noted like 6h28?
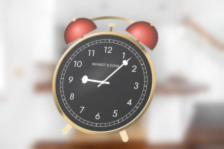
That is 9h07
